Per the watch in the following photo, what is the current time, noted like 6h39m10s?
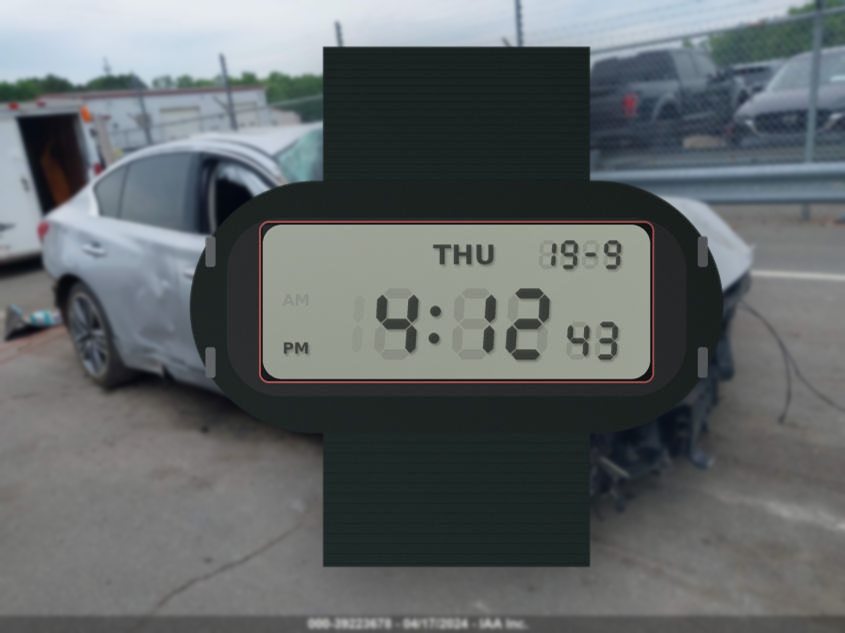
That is 4h12m43s
